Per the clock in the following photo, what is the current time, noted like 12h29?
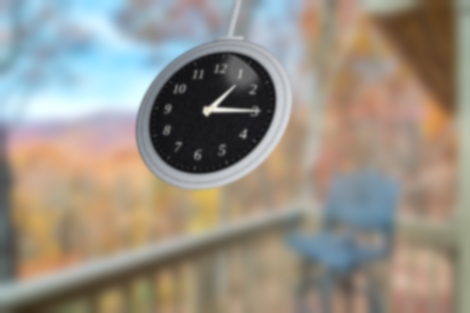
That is 1h15
